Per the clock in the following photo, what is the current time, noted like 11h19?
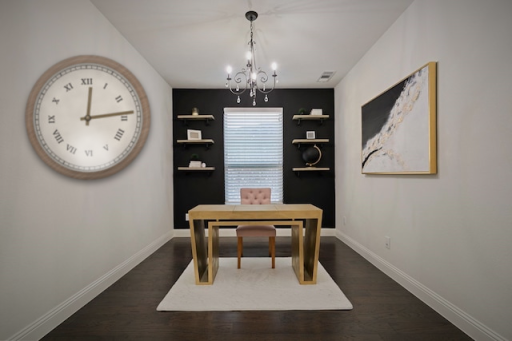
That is 12h14
